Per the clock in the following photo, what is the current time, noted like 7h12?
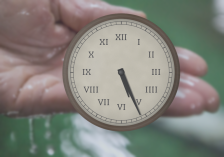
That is 5h26
